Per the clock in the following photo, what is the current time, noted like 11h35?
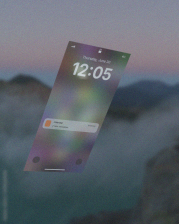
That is 12h05
